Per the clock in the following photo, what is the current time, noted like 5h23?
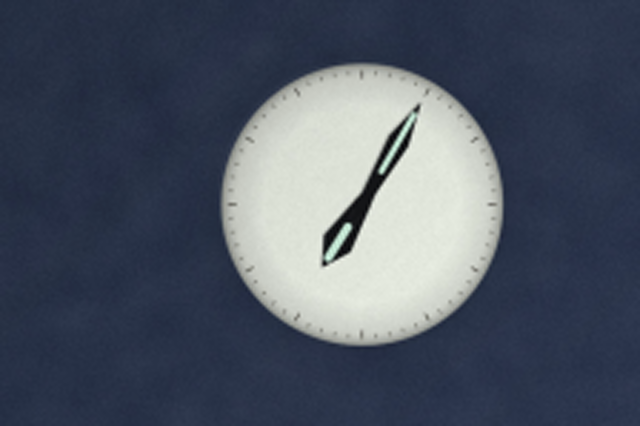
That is 7h05
